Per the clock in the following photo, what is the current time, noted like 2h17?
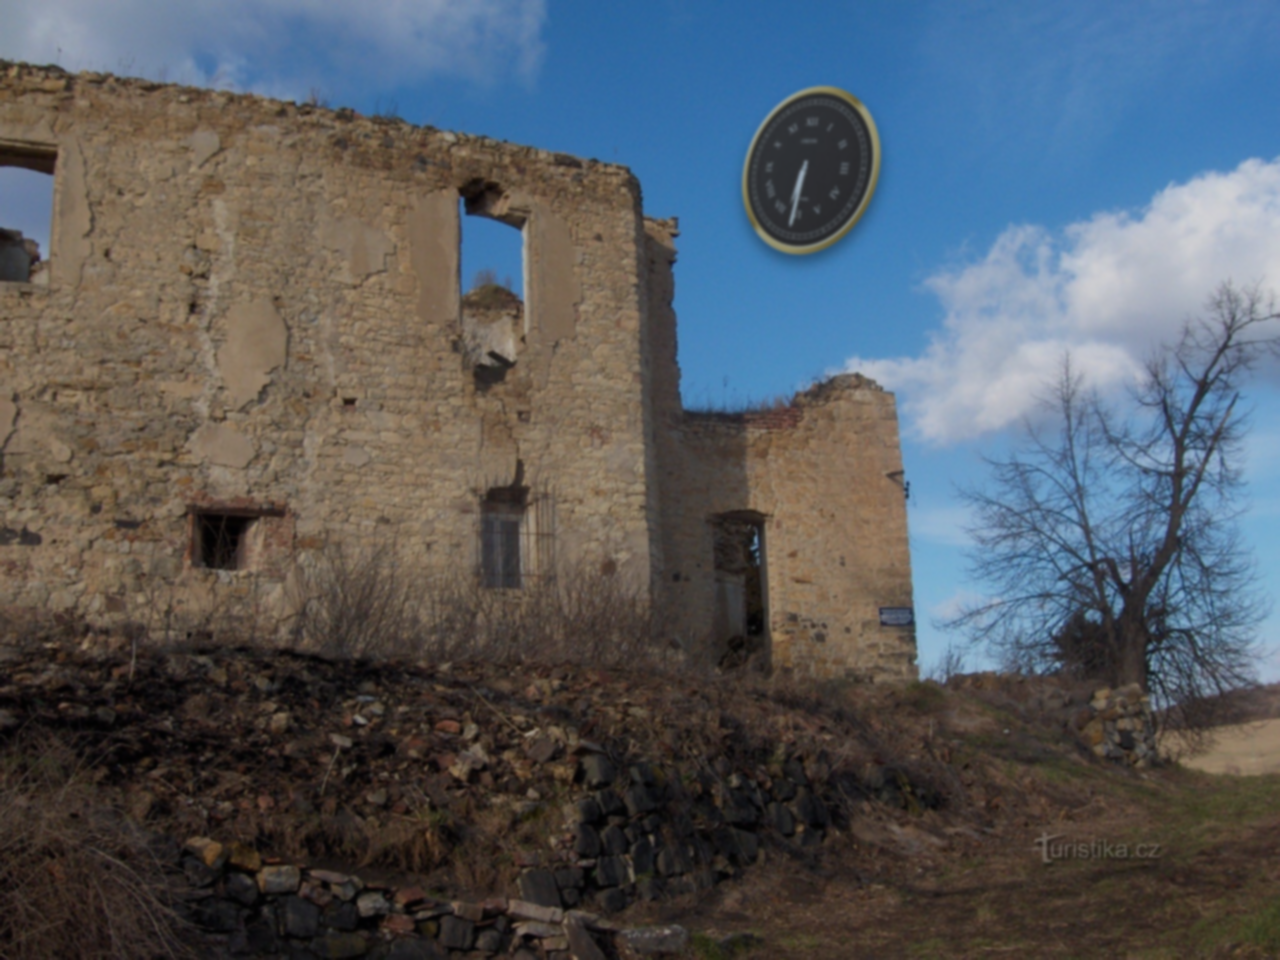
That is 6h31
